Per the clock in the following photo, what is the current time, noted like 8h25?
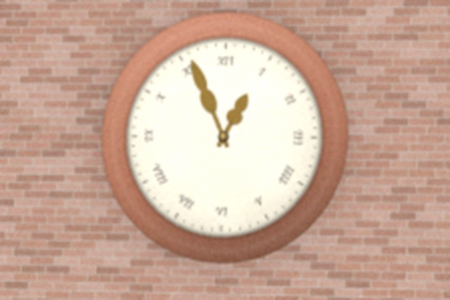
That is 12h56
